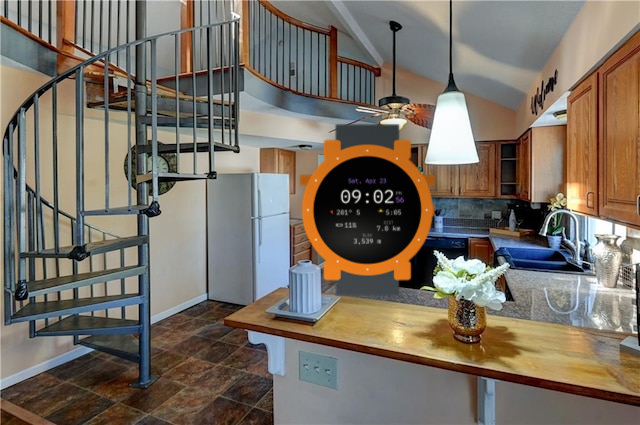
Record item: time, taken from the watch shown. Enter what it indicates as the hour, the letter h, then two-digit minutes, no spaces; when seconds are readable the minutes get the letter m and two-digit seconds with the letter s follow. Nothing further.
9h02
